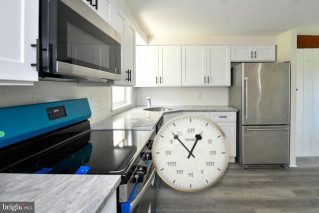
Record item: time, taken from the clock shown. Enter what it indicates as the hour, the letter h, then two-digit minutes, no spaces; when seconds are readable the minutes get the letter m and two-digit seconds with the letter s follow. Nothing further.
12h53
